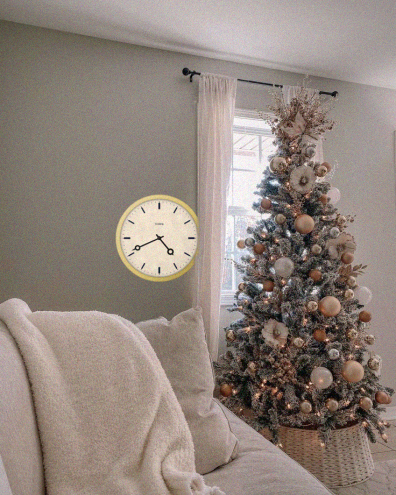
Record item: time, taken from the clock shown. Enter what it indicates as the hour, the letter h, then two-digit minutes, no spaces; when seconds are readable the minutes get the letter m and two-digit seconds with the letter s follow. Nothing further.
4h41
